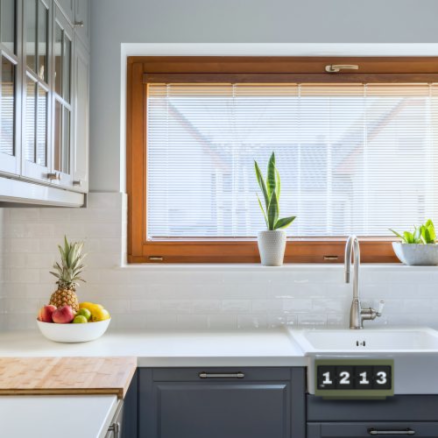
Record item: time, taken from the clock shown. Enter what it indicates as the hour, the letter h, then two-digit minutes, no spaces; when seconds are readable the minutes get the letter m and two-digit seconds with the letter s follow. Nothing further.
12h13
